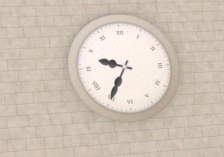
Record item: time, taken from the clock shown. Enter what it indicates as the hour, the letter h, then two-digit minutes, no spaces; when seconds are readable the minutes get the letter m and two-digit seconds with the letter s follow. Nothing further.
9h35
